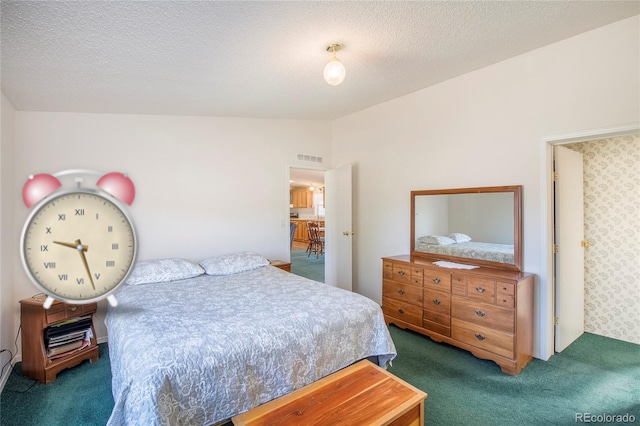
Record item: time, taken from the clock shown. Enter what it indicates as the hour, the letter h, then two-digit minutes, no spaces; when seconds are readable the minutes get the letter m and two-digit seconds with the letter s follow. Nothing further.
9h27
